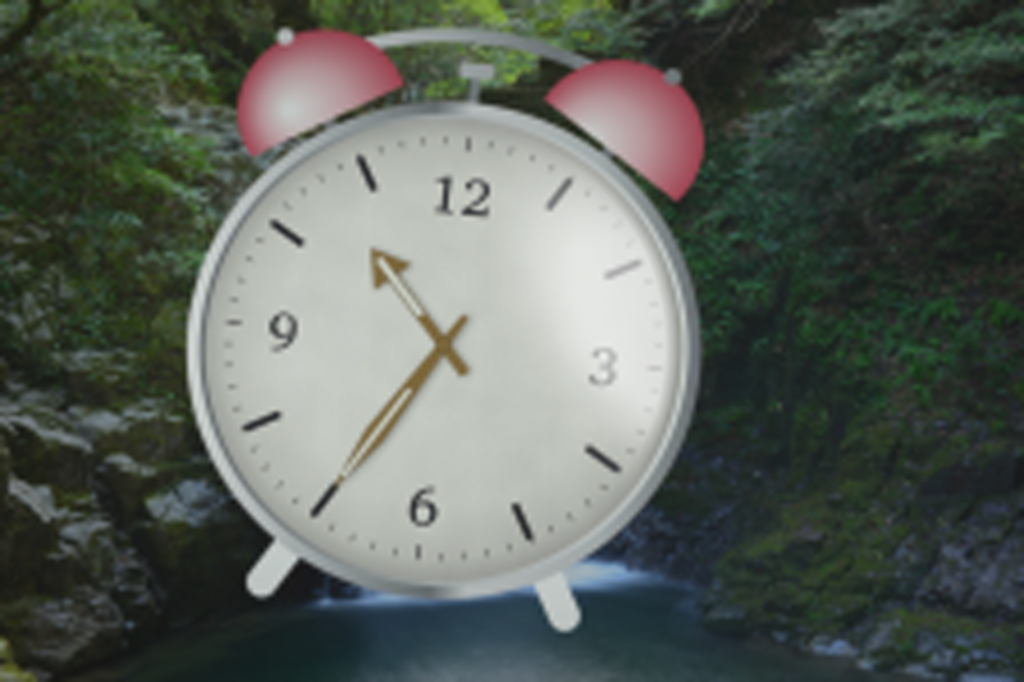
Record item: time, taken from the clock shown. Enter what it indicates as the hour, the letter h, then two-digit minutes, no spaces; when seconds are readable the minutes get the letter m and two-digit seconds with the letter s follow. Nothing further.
10h35
